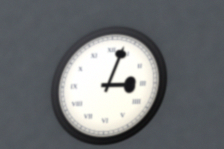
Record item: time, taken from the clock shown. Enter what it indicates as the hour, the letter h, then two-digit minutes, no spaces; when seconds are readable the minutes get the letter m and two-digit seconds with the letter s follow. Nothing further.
3h03
